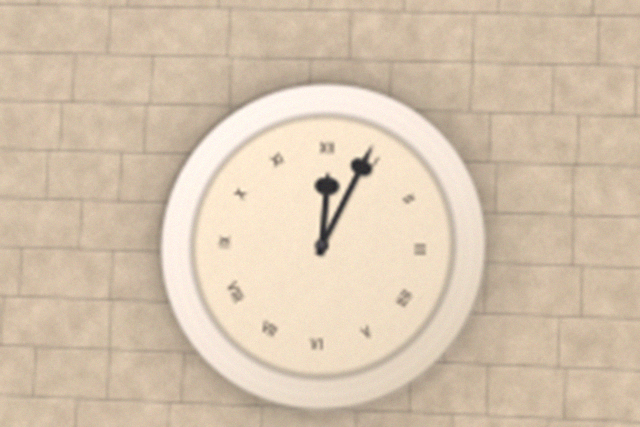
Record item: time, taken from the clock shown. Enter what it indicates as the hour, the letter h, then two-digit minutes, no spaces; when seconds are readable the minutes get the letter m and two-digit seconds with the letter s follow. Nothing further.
12h04
